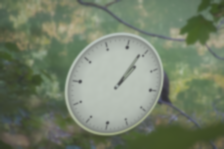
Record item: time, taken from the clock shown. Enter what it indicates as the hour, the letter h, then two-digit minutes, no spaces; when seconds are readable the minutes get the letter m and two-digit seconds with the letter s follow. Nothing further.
1h04
